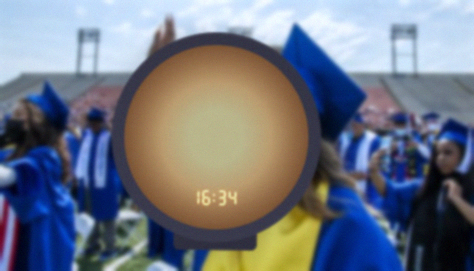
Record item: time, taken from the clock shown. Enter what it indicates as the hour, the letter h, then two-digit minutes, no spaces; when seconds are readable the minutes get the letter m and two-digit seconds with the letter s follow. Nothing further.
16h34
